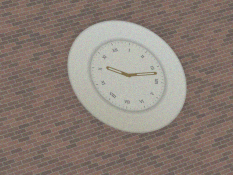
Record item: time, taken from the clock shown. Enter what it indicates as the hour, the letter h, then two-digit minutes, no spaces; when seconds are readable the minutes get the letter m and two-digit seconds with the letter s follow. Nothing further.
10h17
